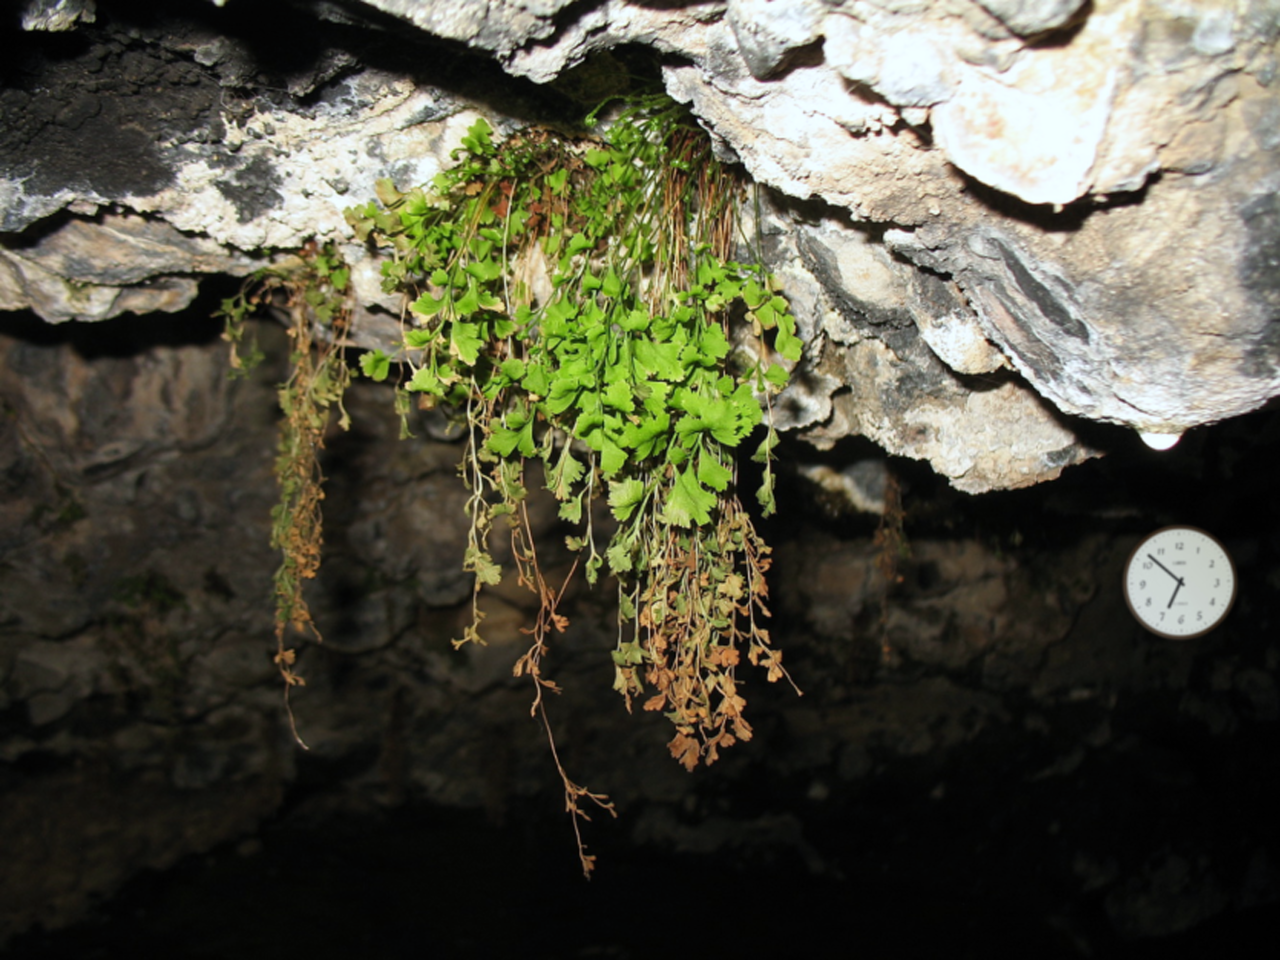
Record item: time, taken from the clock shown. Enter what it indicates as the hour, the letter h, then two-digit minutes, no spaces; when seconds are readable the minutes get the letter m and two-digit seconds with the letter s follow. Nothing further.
6h52
